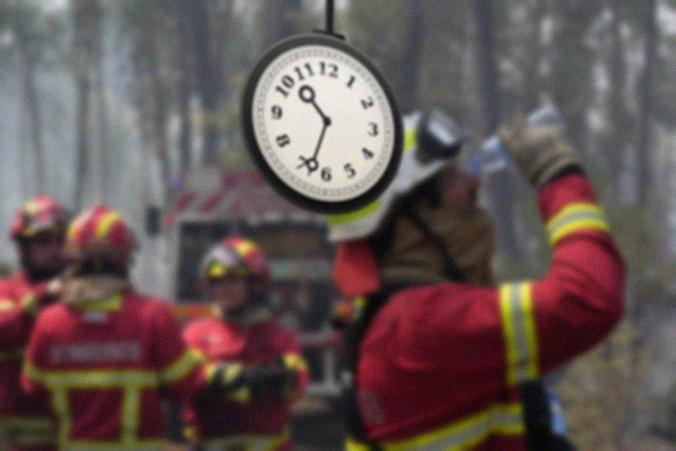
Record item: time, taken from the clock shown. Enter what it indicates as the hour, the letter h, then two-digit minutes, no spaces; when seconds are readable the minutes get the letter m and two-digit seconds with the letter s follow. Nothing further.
10h33
